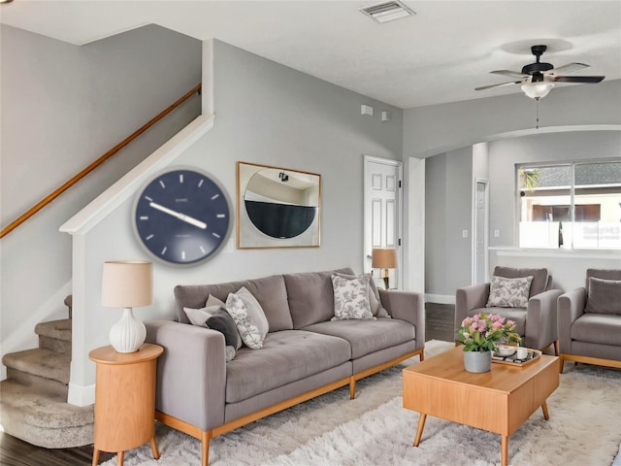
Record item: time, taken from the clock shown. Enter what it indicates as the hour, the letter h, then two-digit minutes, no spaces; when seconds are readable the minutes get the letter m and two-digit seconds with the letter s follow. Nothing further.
3h49
